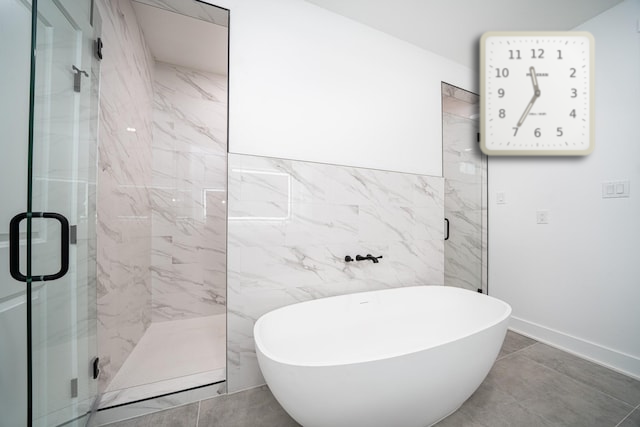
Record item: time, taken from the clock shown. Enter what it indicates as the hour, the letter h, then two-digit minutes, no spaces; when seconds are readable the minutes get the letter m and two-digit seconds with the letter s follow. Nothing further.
11h35
